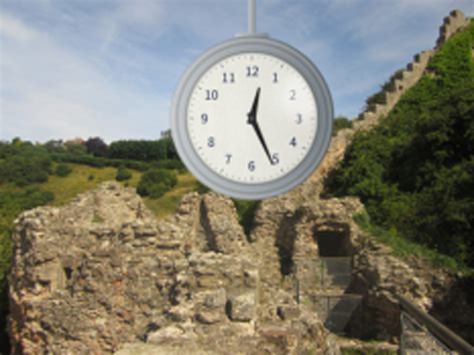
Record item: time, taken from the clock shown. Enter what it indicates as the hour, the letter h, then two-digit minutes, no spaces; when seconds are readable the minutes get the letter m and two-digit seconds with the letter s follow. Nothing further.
12h26
